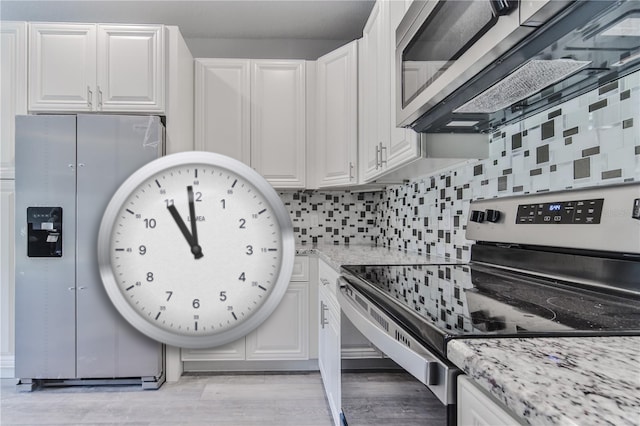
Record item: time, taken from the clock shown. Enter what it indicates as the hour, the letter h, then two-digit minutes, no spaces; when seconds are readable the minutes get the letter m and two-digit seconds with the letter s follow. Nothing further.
10h59
